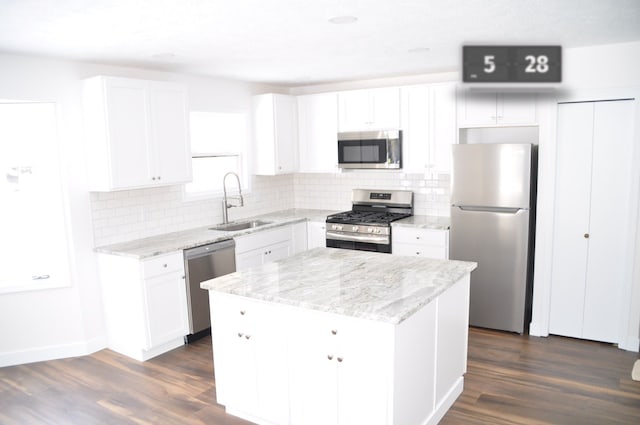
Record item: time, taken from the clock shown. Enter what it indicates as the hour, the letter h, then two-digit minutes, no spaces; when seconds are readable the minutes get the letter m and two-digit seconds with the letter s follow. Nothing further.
5h28
